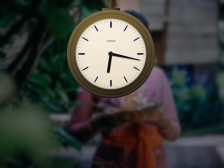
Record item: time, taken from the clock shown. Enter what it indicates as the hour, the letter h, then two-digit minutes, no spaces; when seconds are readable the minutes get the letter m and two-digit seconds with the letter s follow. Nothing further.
6h17
